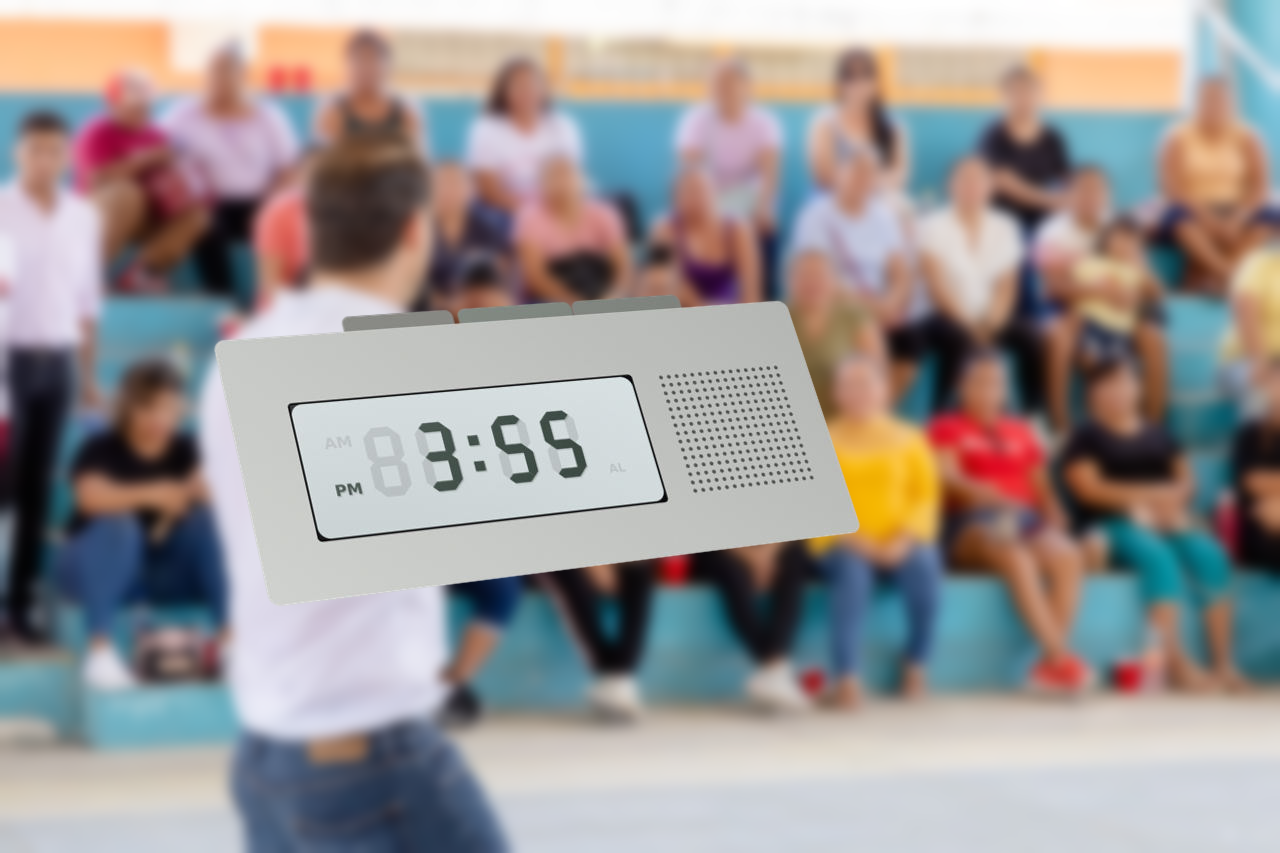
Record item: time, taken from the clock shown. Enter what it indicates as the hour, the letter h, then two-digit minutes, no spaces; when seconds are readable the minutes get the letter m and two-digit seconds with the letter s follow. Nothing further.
3h55
